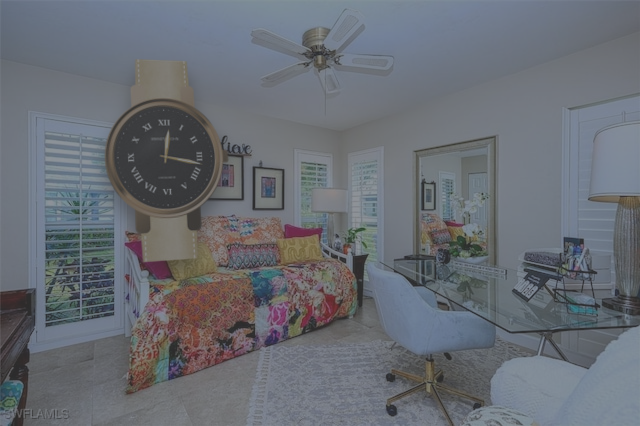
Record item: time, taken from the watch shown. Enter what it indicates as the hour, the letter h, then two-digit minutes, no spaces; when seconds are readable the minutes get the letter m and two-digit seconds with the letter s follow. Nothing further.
12h17
